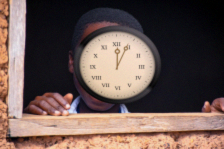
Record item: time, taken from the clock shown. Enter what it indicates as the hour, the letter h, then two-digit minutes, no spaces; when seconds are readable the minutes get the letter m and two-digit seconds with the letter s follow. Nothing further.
12h04
